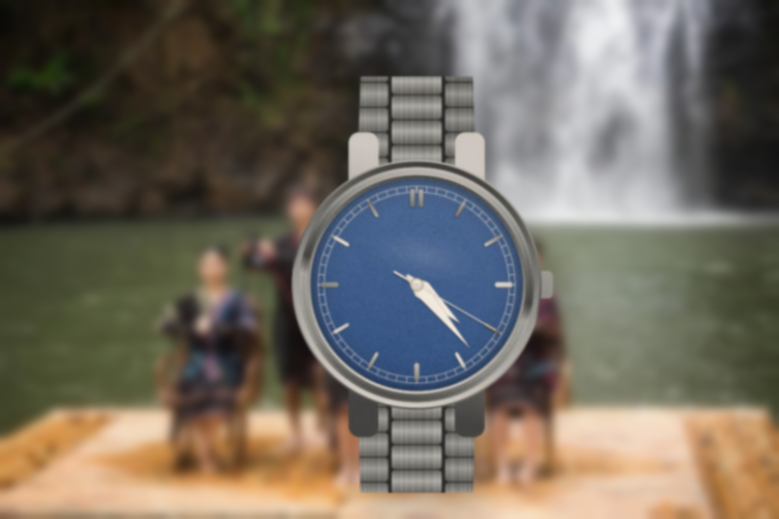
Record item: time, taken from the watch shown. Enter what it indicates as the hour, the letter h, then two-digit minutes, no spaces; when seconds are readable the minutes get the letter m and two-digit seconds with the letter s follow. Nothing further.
4h23m20s
